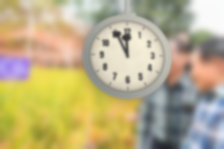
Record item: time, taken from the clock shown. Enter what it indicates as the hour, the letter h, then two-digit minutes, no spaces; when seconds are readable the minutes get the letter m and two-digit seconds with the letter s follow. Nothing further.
11h56
